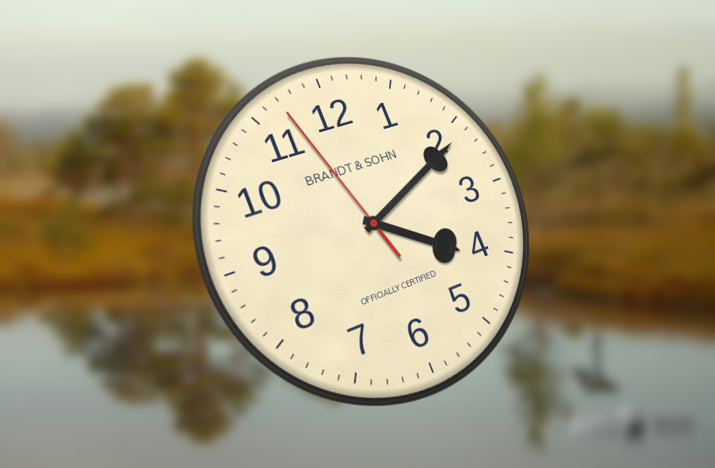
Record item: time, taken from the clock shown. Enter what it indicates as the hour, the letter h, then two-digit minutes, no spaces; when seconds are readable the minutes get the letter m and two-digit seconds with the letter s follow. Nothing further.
4h10m57s
